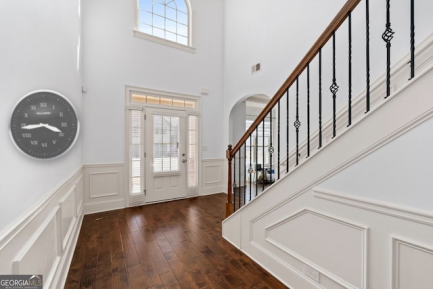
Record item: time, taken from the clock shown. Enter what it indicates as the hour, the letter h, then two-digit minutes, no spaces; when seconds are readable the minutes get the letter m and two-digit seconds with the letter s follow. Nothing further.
3h44
